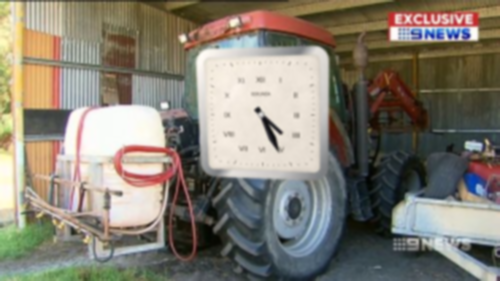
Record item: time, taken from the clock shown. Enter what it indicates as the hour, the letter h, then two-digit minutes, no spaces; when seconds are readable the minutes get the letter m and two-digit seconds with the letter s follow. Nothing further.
4h26
